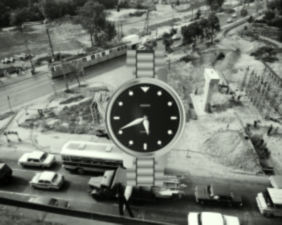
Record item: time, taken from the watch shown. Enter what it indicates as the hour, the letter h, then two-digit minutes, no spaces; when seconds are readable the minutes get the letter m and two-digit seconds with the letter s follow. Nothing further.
5h41
